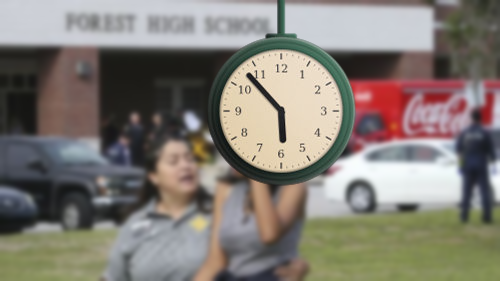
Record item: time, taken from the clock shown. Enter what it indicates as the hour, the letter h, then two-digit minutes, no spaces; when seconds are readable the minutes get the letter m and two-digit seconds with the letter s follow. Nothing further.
5h53
